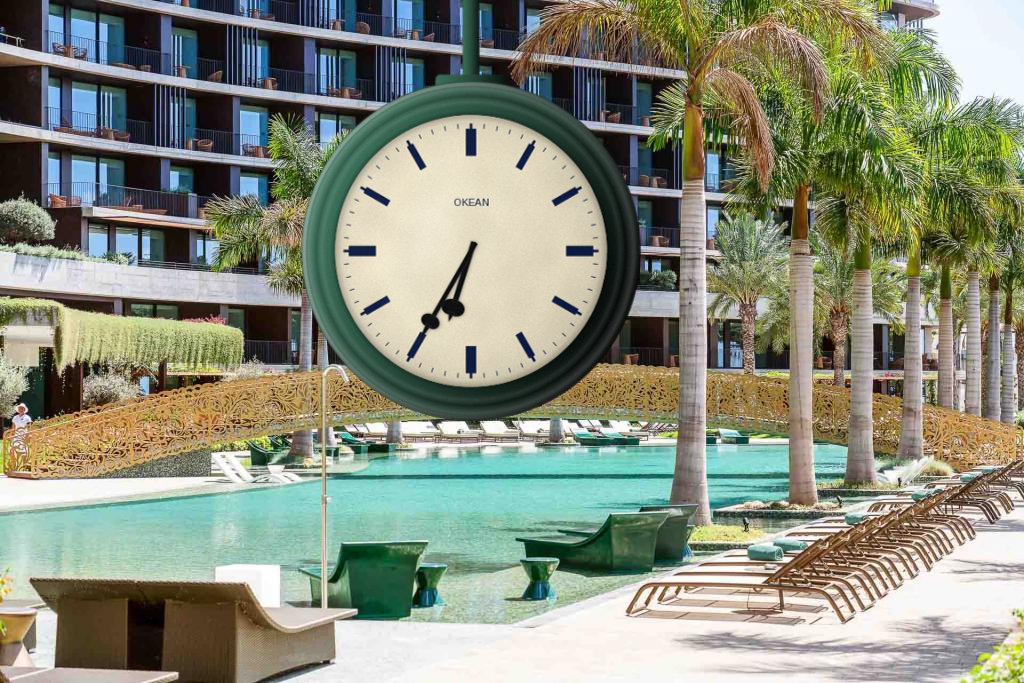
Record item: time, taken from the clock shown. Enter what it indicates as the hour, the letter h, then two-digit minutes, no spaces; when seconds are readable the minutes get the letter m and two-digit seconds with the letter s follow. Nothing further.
6h35
